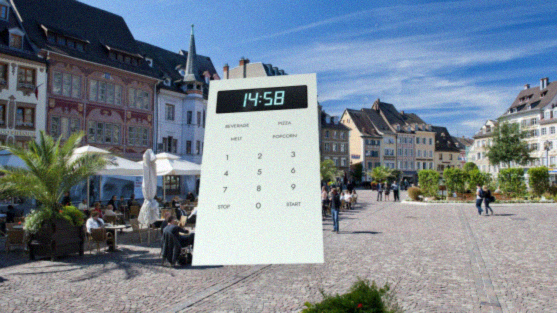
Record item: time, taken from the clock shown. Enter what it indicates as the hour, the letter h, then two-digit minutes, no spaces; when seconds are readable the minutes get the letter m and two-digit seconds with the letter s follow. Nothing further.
14h58
